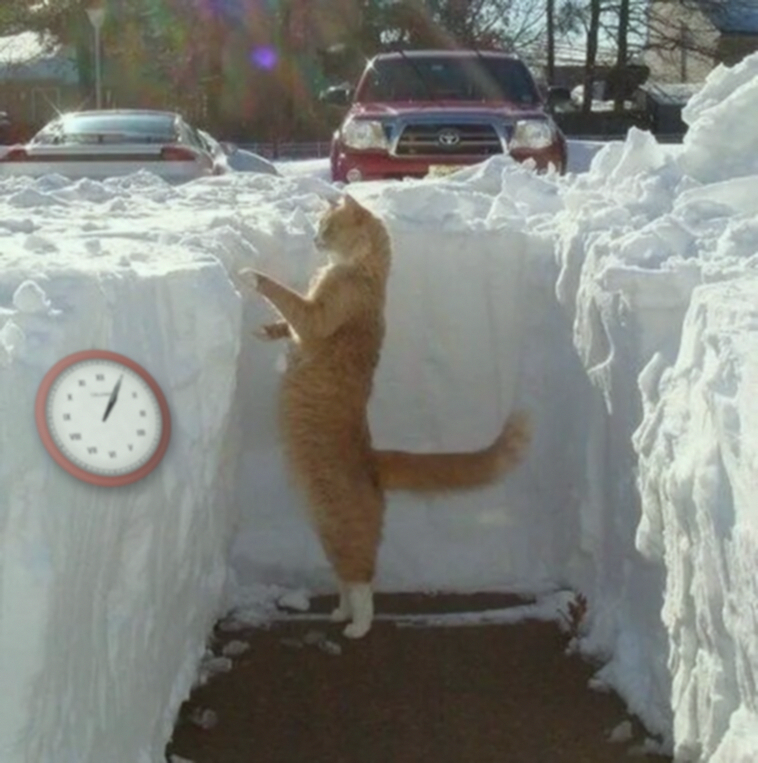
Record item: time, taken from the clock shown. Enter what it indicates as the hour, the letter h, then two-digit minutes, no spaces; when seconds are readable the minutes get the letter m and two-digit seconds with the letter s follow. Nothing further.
1h05
